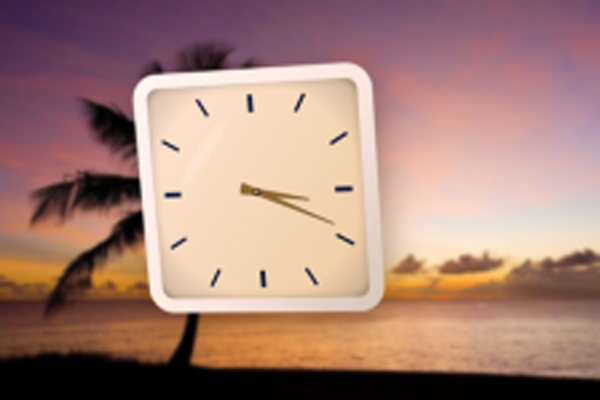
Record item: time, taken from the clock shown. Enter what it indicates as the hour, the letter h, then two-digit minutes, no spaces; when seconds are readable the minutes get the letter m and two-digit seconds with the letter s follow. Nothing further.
3h19
